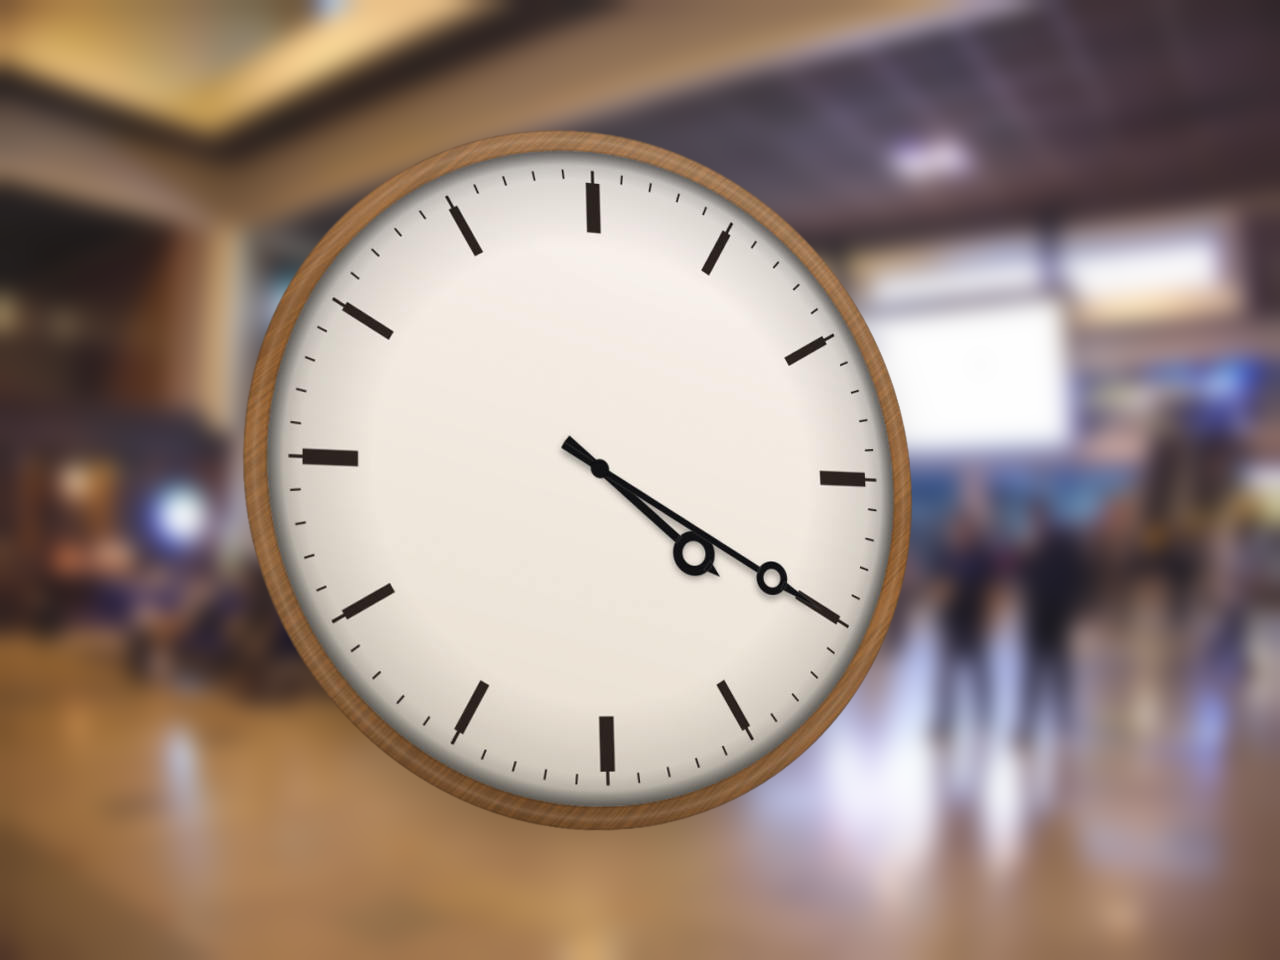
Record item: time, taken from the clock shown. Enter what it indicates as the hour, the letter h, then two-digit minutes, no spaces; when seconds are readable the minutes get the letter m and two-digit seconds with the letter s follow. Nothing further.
4h20
